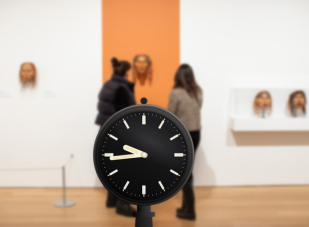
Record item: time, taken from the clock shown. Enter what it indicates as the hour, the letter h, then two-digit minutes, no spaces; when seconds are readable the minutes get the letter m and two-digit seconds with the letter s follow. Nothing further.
9h44
